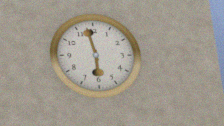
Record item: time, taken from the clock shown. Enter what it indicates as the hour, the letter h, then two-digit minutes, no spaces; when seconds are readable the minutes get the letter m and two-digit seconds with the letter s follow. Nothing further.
5h58
